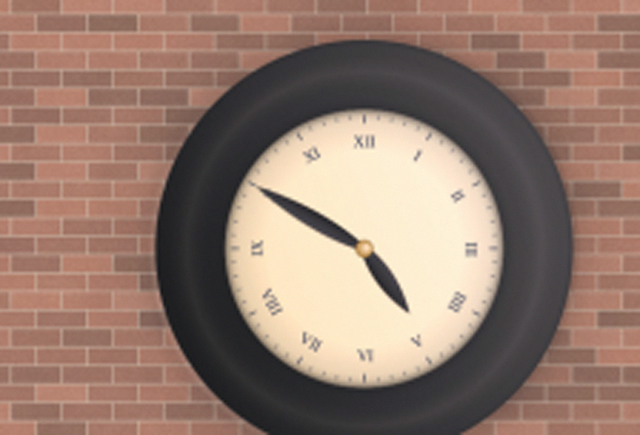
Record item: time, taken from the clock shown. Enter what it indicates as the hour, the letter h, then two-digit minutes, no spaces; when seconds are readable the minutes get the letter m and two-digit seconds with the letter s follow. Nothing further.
4h50
